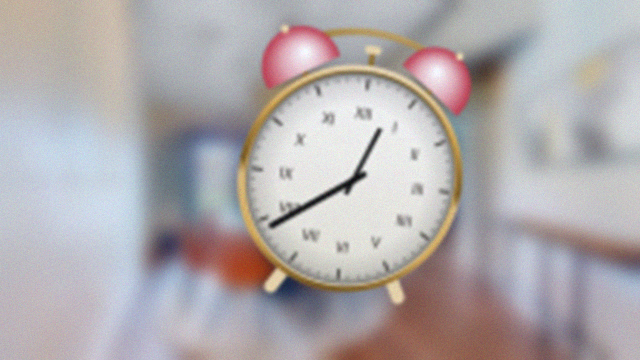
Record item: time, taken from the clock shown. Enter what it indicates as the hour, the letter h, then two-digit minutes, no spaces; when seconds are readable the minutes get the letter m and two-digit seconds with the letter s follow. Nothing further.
12h39
